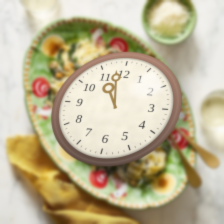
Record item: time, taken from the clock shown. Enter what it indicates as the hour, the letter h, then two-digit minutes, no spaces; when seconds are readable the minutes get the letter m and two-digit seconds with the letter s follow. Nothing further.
10h58
